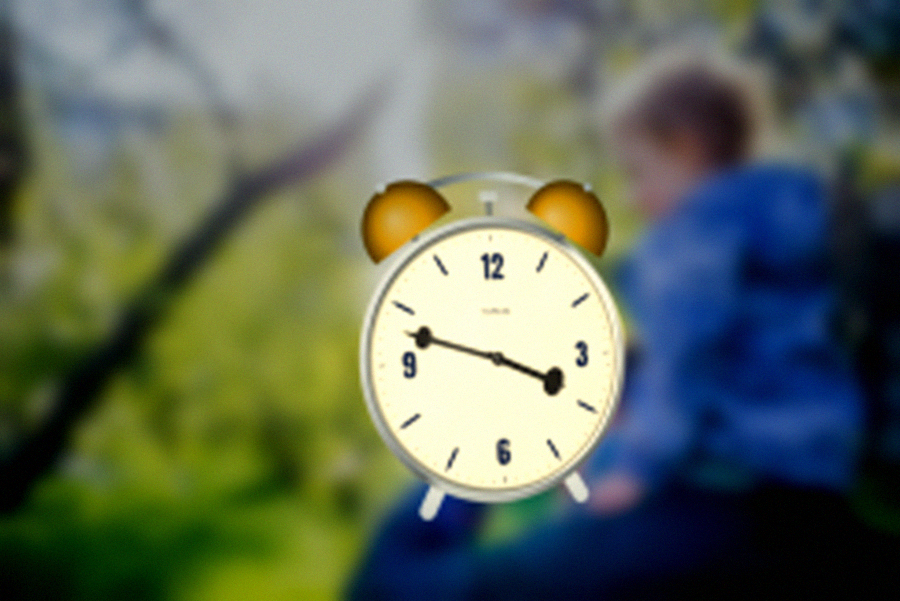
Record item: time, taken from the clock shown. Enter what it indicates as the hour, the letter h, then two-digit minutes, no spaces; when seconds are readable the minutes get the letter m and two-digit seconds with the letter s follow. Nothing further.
3h48
